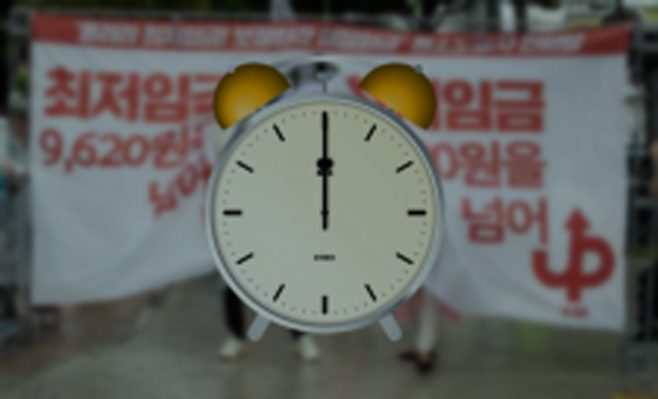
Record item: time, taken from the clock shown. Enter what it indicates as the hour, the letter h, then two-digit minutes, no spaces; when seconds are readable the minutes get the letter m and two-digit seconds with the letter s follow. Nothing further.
12h00
